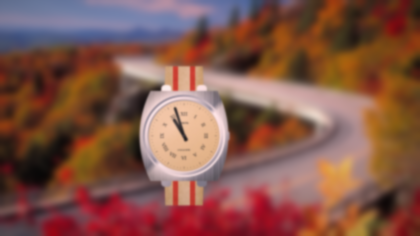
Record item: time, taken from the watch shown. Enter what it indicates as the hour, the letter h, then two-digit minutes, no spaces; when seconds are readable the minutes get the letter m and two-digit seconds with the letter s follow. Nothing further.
10h57
